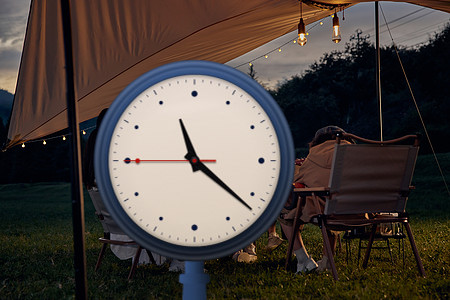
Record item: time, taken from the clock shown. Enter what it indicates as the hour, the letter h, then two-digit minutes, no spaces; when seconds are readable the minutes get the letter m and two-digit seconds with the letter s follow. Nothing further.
11h21m45s
